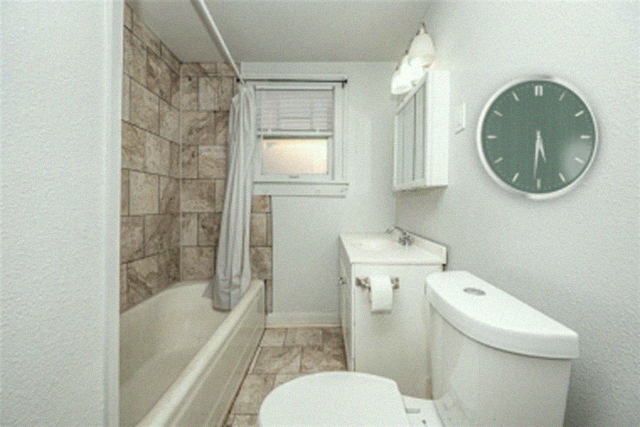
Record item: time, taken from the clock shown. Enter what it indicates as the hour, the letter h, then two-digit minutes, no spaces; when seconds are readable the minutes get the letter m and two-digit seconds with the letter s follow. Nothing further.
5h31
